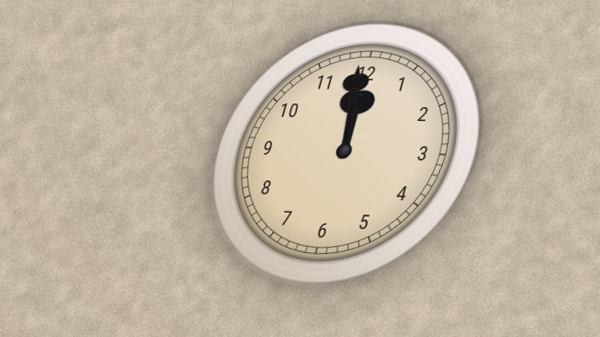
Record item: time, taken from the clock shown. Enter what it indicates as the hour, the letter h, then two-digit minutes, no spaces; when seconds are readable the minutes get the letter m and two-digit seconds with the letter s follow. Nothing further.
11h59
